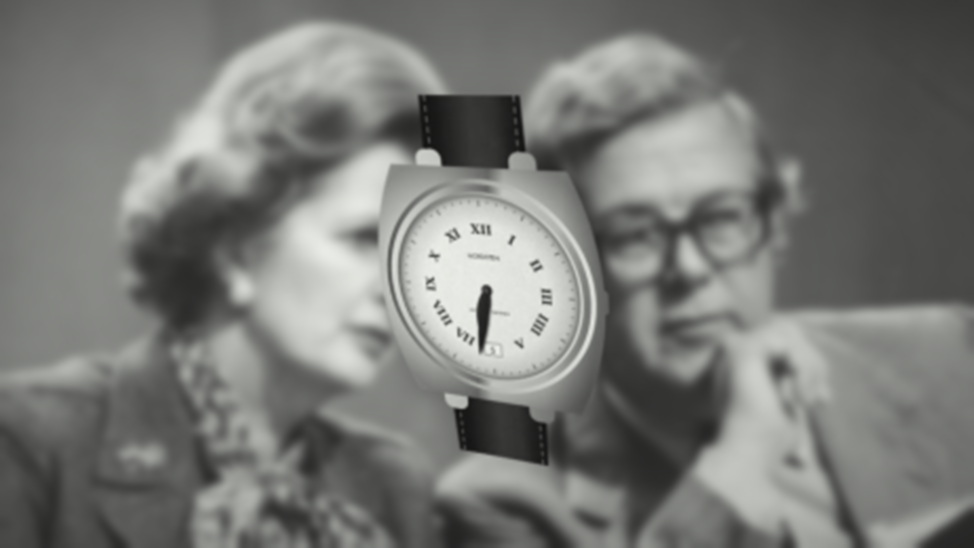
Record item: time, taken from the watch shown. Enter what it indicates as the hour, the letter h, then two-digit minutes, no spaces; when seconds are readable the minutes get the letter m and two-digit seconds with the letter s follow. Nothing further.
6h32
